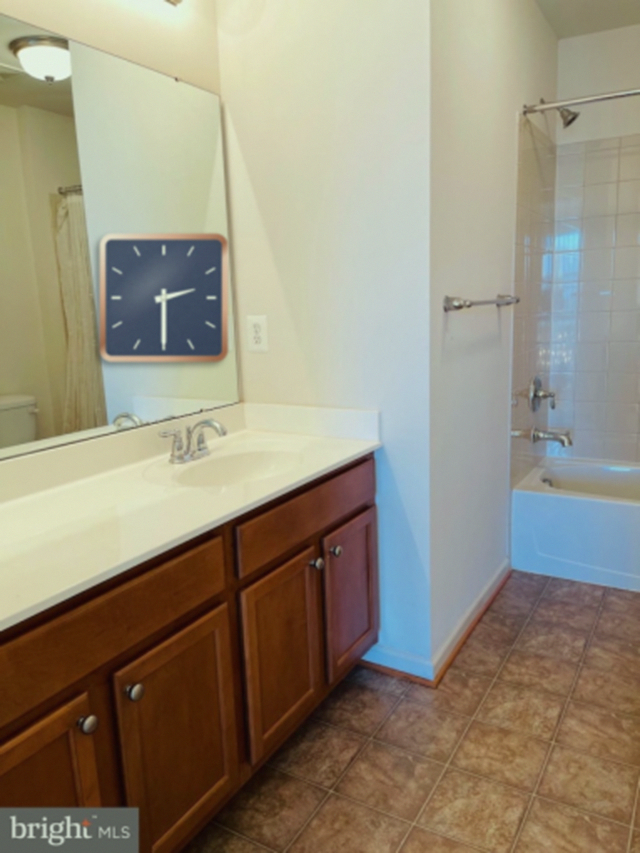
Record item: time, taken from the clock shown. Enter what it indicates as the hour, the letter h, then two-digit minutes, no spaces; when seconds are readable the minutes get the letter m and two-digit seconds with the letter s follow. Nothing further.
2h30
